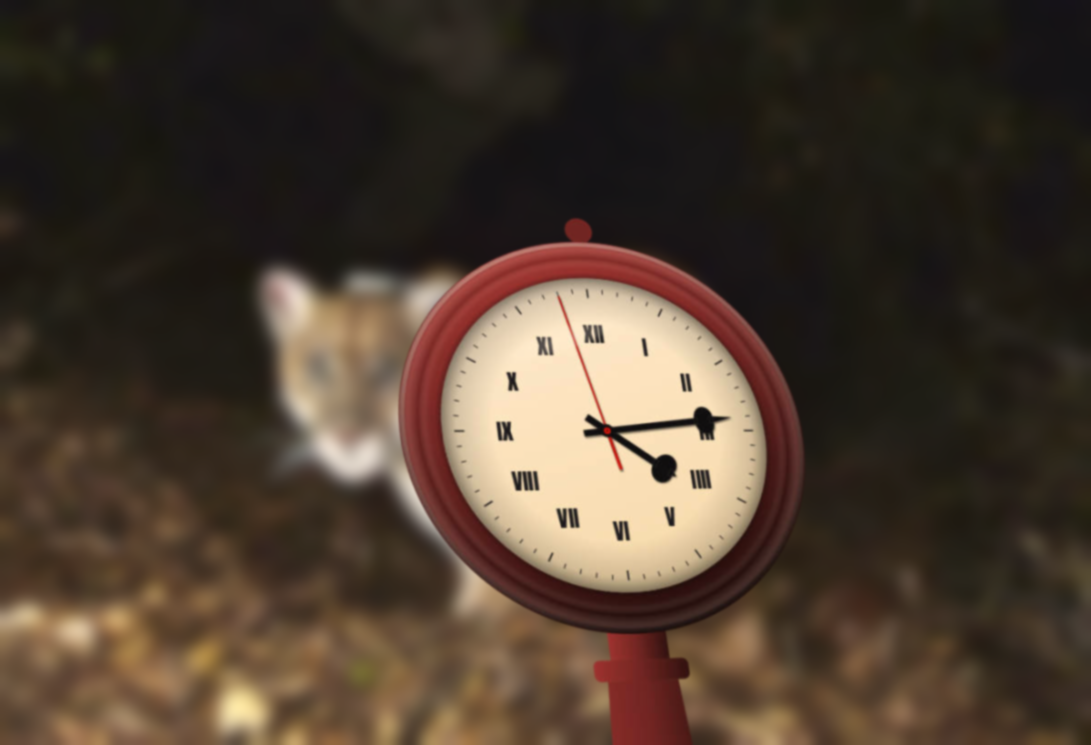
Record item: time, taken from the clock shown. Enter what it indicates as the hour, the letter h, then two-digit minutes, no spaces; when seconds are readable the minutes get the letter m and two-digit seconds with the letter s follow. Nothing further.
4h13m58s
